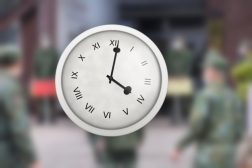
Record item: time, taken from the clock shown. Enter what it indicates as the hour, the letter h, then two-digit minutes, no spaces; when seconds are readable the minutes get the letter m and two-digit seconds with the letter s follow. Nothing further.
4h01
